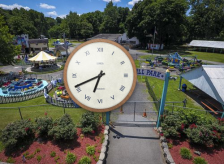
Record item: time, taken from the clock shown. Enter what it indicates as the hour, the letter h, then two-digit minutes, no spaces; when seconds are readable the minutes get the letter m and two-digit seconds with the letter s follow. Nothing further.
6h41
